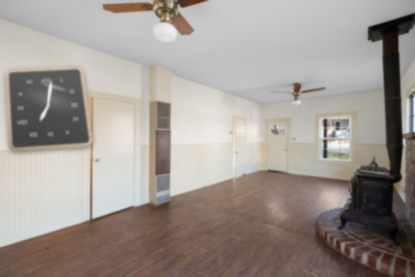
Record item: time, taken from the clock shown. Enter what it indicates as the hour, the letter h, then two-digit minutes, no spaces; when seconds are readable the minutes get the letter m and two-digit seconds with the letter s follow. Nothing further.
7h02
